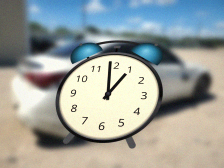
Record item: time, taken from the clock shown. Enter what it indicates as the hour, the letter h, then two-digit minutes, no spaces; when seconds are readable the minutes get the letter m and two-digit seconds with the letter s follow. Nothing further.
12h59
